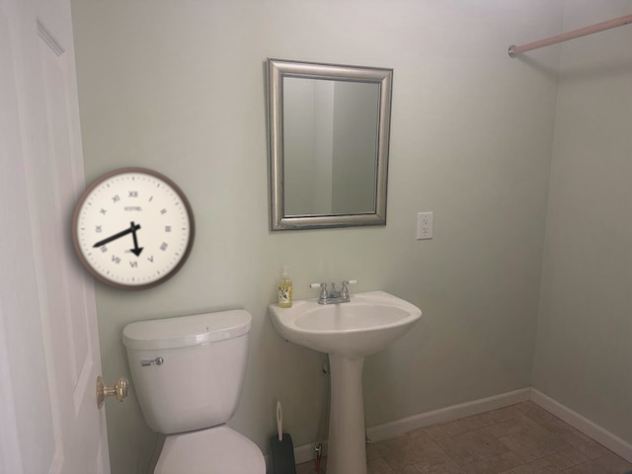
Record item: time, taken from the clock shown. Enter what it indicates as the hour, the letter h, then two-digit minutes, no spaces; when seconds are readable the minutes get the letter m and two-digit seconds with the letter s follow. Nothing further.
5h41
